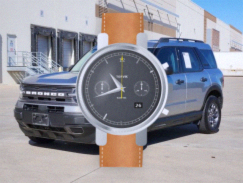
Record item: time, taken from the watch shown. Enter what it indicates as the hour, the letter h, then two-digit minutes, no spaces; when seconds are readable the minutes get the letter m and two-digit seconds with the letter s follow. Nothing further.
10h42
